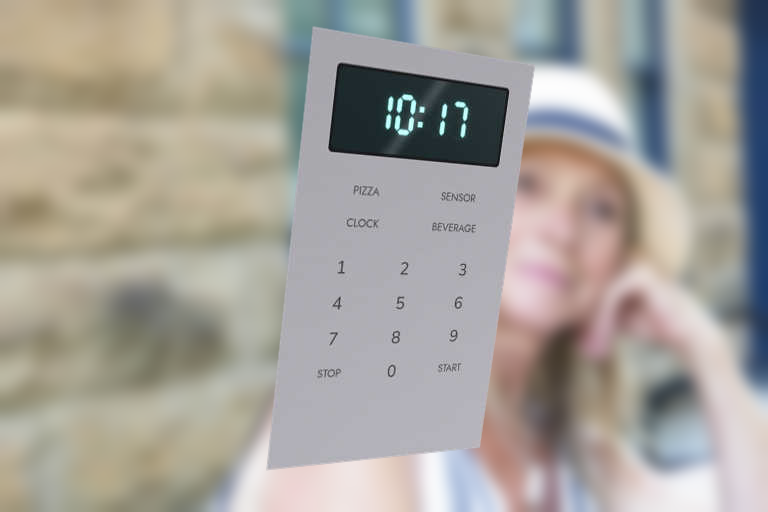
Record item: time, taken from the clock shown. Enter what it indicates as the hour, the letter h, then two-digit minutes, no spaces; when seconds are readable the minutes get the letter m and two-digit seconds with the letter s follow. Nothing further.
10h17
